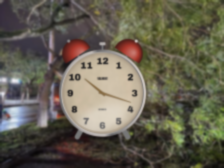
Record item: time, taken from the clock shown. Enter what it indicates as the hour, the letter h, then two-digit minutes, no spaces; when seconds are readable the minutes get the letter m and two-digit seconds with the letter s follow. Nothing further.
10h18
